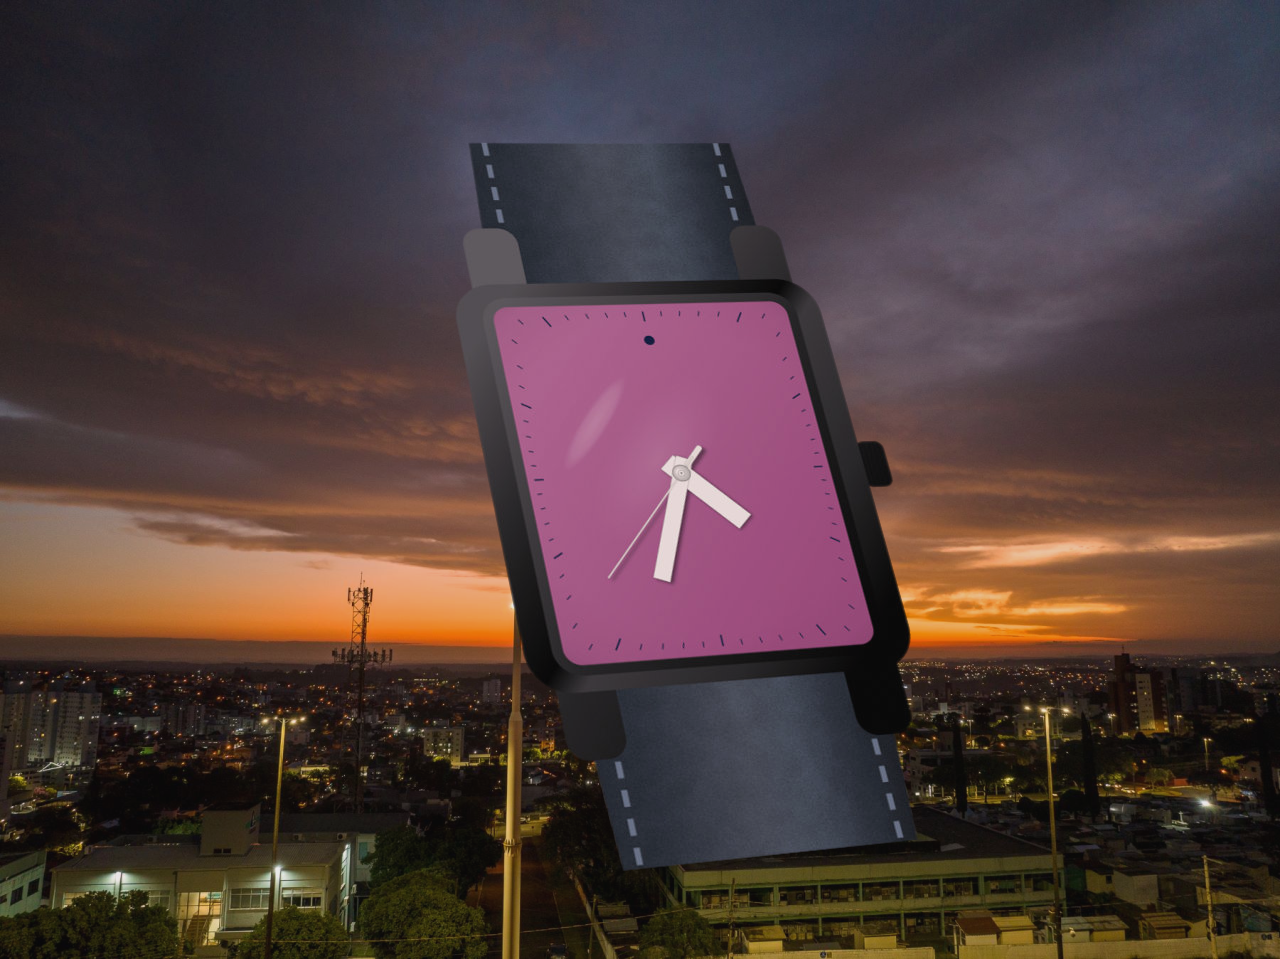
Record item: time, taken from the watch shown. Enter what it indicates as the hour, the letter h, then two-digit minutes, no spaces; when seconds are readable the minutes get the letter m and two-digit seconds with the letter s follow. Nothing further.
4h33m37s
